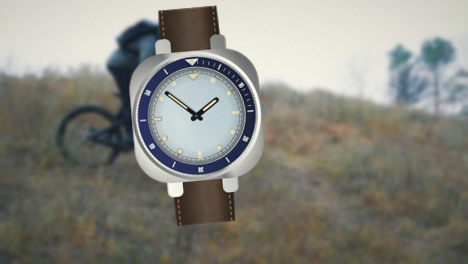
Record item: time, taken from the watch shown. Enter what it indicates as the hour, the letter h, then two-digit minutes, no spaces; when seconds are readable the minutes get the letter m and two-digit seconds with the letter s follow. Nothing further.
1h52
